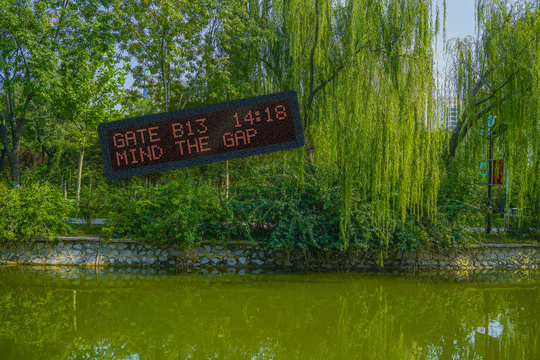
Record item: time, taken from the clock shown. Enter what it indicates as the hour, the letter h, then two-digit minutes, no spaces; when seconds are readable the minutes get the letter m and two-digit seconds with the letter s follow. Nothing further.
14h18
